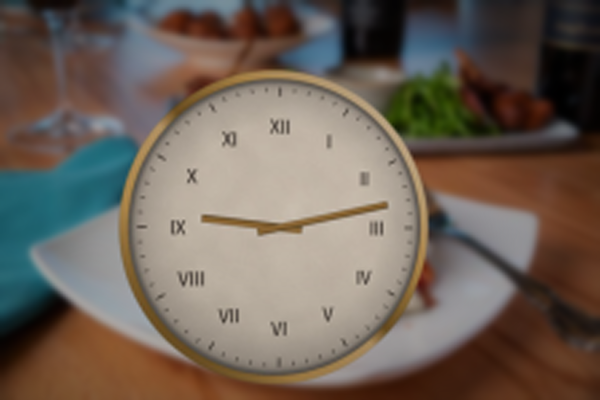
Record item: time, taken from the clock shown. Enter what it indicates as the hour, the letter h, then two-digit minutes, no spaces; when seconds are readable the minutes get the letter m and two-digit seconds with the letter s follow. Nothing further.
9h13
